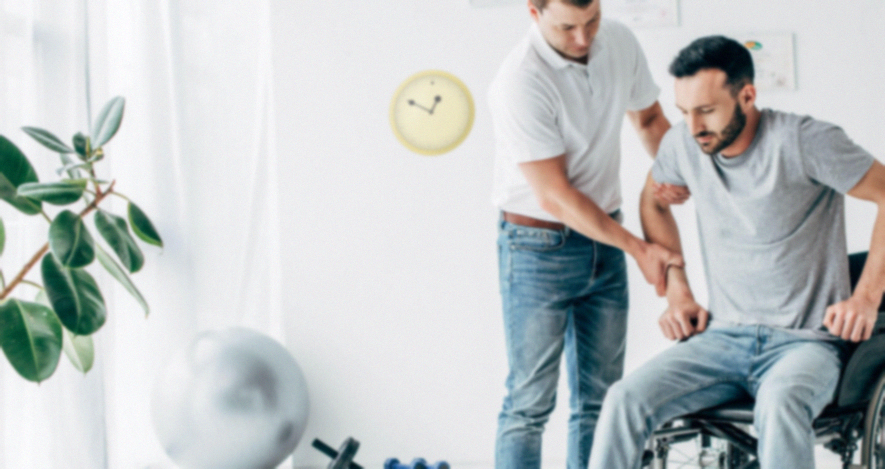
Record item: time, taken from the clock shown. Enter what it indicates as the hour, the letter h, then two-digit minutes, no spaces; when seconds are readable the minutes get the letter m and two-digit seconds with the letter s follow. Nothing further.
12h49
